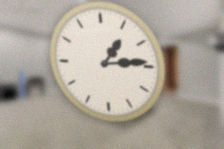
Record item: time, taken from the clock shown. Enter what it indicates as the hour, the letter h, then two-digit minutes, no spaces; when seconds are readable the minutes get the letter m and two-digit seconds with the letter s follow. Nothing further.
1h14
